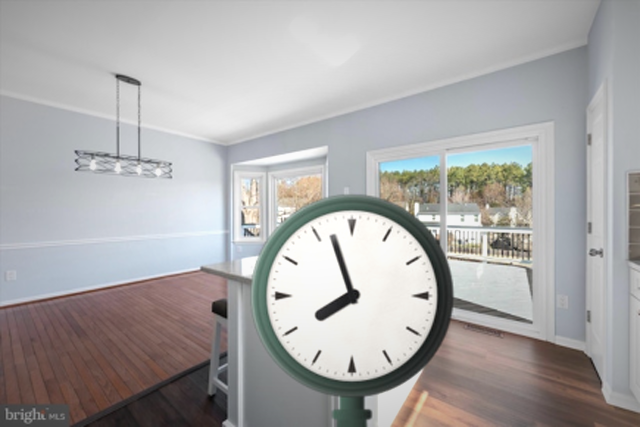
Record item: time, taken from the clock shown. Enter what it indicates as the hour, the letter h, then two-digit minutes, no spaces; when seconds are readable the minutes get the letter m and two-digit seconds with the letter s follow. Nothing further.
7h57
